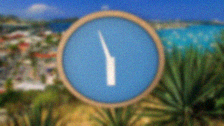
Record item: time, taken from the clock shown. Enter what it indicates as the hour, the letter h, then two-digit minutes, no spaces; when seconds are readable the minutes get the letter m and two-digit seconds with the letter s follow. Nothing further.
5h57
